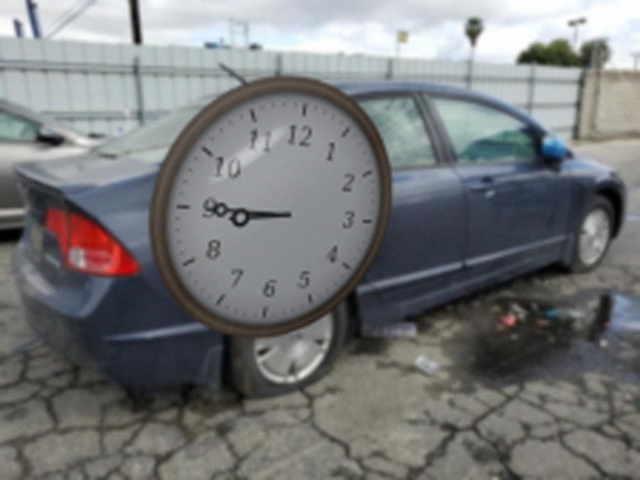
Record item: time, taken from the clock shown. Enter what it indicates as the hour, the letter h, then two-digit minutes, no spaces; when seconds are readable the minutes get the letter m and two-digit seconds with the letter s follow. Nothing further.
8h45
